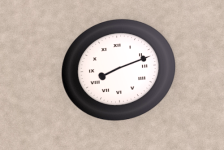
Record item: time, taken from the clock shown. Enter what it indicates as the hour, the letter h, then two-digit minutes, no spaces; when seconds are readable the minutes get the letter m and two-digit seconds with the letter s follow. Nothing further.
8h12
